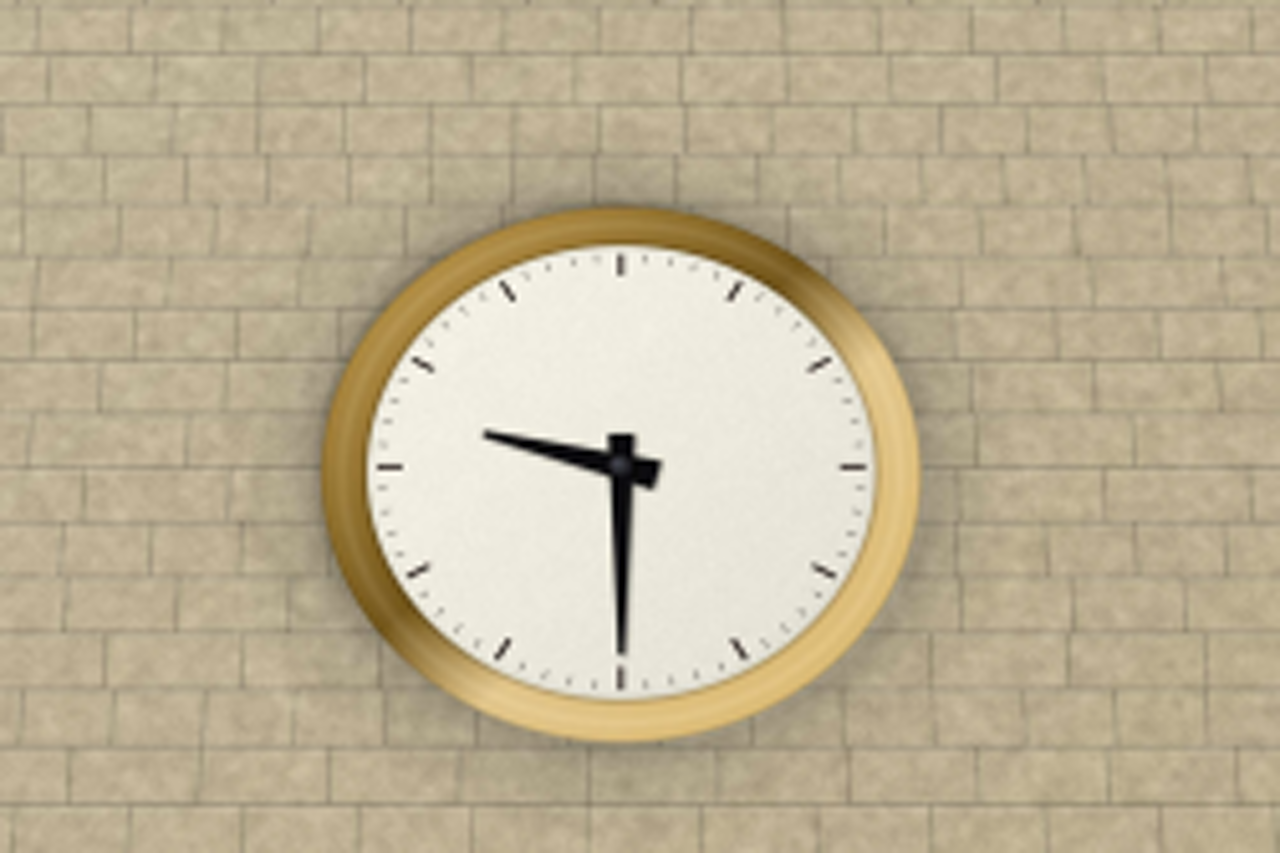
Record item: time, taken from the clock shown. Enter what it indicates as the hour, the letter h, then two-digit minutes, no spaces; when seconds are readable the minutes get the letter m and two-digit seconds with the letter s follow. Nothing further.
9h30
